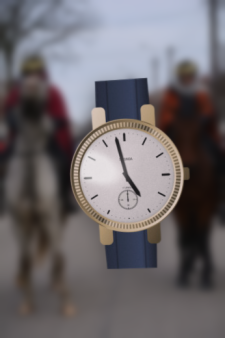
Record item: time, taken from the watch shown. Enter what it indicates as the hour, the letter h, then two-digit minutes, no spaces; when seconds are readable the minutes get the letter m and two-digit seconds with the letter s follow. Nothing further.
4h58
